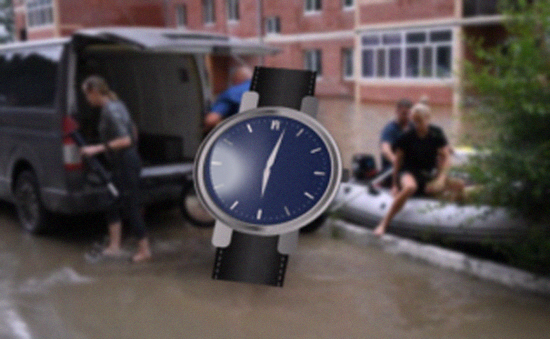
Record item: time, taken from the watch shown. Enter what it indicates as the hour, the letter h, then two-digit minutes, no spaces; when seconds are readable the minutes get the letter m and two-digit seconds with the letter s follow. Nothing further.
6h02
